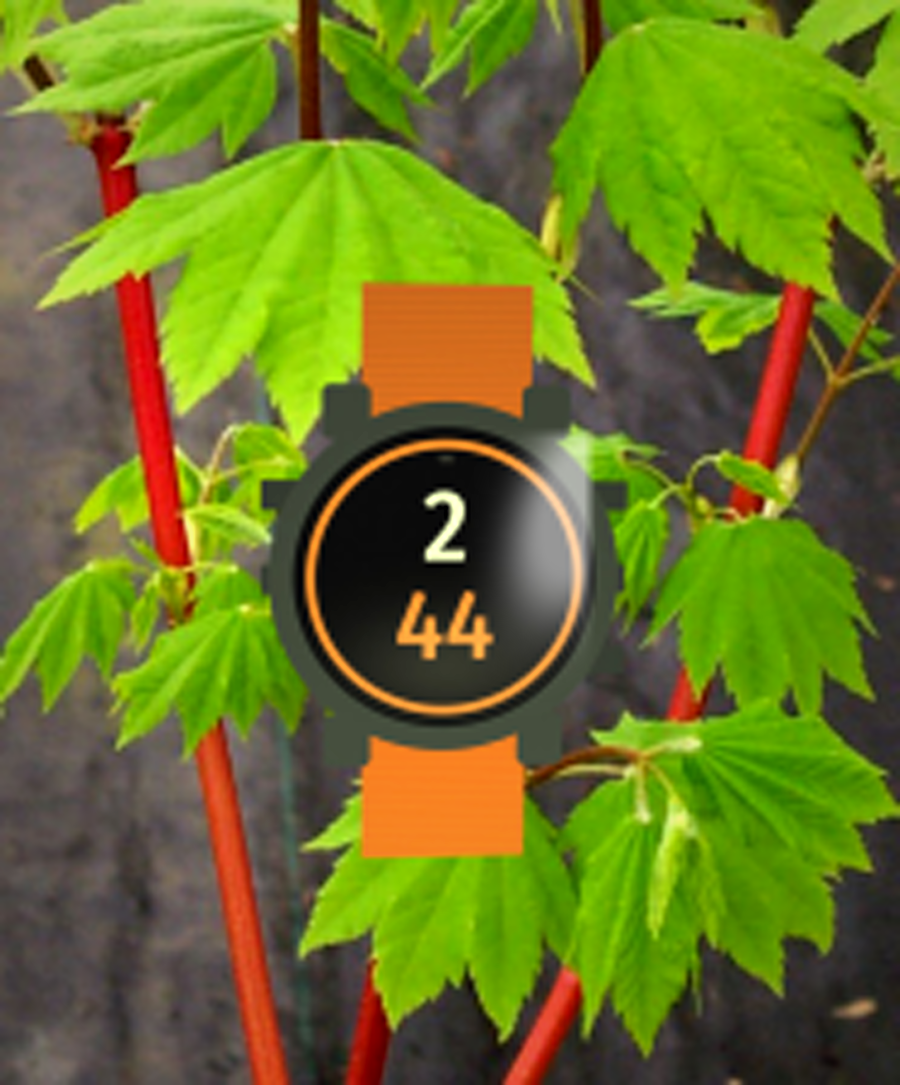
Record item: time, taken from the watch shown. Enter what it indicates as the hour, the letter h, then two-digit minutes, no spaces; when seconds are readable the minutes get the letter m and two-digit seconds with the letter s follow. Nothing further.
2h44
